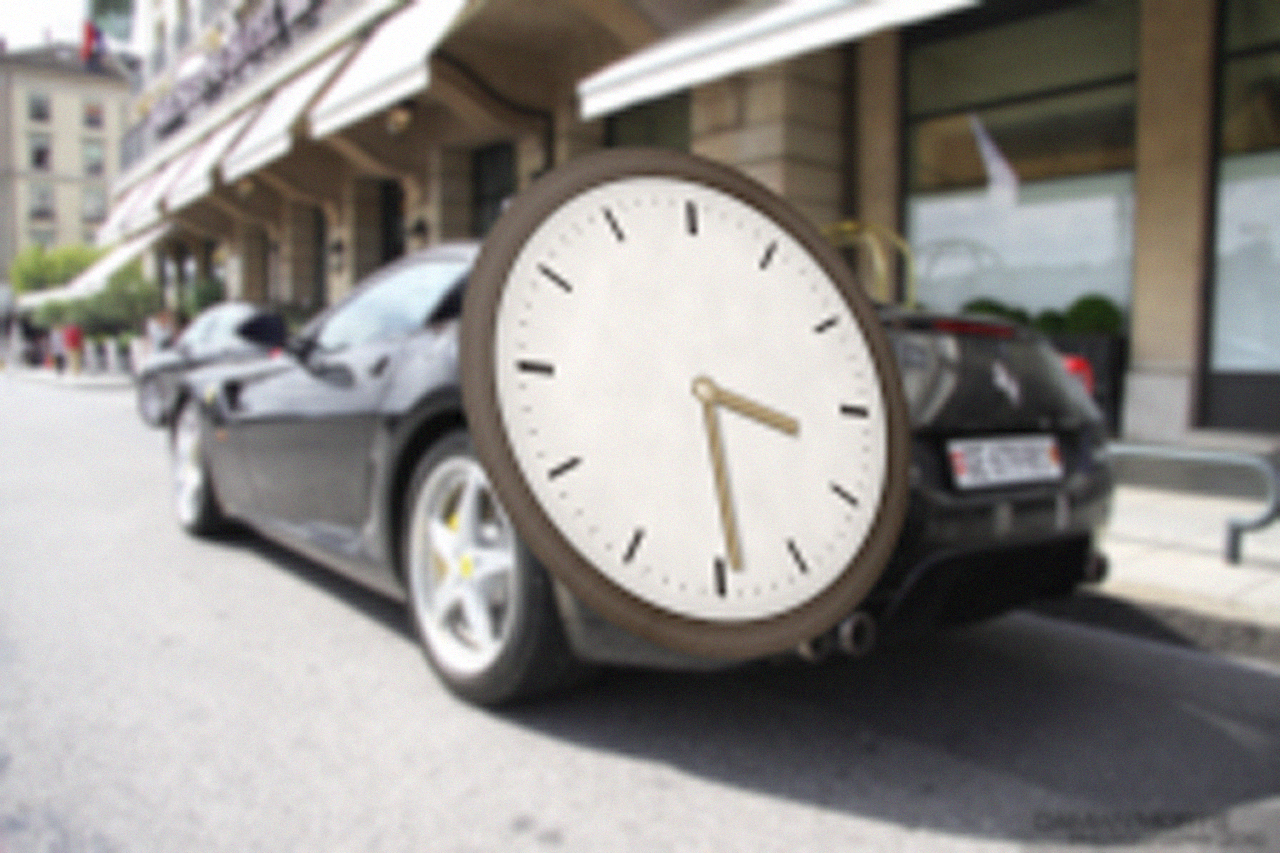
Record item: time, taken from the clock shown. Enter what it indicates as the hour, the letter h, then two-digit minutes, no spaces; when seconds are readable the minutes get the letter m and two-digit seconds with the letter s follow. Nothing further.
3h29
